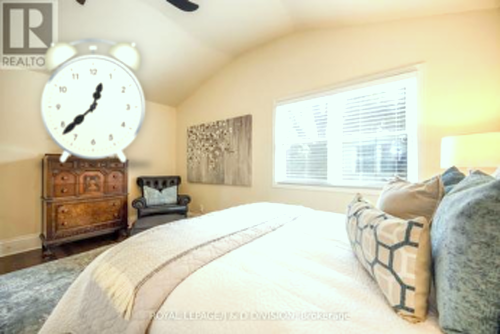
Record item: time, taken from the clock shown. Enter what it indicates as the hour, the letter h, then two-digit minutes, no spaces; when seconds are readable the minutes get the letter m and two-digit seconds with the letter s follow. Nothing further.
12h38
